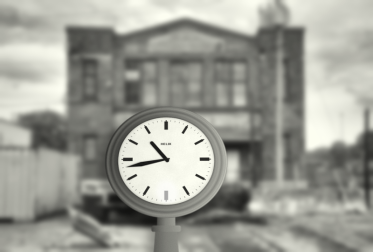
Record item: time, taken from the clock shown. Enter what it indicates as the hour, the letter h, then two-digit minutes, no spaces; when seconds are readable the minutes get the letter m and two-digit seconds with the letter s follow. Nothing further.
10h43
